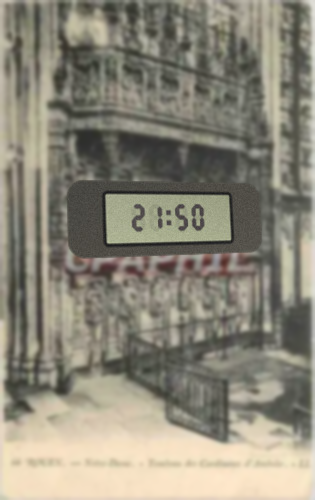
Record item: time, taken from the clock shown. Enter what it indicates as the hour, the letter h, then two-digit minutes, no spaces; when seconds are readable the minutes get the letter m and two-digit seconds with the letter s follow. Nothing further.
21h50
